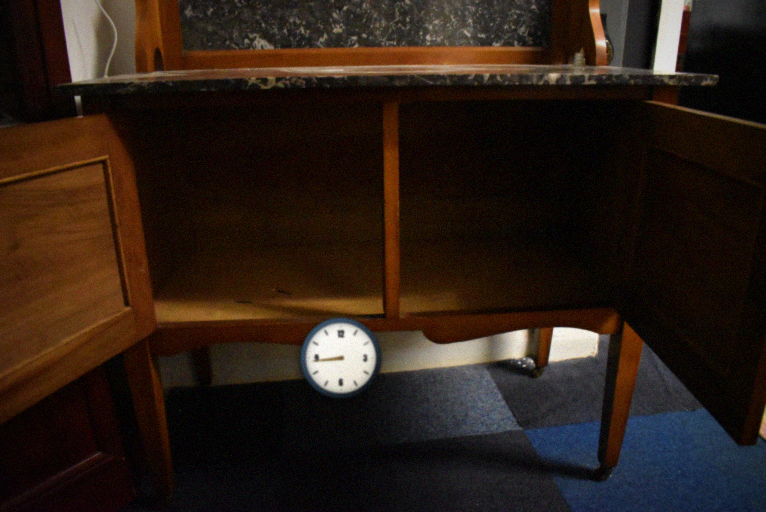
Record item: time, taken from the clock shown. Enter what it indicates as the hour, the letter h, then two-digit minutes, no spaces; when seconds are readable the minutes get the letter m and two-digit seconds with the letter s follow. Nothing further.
8h44
